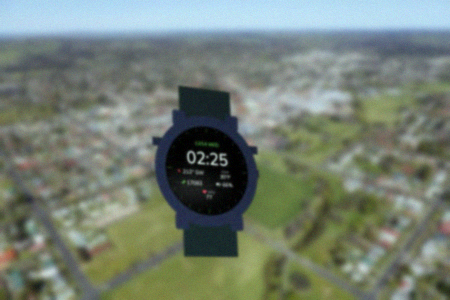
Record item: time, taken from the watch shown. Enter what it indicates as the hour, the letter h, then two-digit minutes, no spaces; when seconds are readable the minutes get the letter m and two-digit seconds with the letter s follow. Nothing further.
2h25
